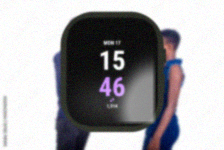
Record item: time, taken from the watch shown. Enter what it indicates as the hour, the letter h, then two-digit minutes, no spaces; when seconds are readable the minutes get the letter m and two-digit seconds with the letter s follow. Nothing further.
15h46
